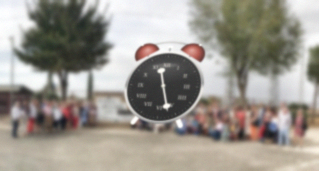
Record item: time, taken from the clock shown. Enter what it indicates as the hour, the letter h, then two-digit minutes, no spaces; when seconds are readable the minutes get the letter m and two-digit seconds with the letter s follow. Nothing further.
11h27
